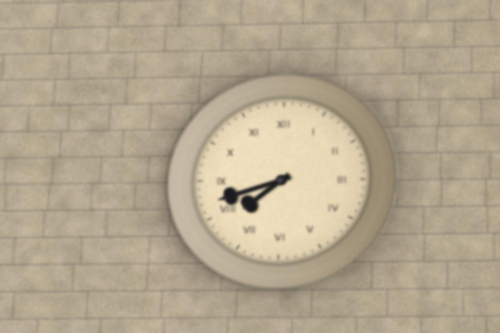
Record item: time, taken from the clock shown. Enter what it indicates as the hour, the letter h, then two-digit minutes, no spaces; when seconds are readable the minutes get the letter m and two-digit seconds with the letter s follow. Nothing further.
7h42
